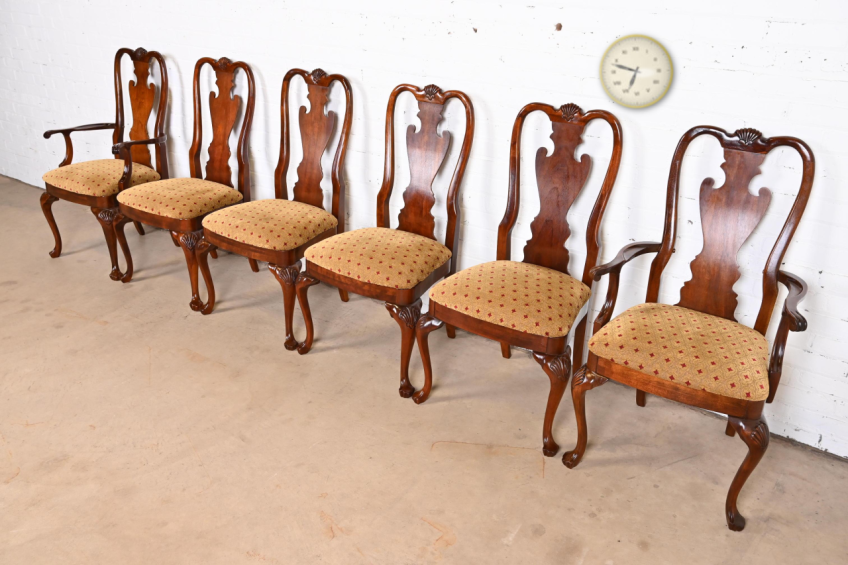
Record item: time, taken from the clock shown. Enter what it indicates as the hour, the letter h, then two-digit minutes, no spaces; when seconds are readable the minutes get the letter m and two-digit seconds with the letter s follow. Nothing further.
6h48
